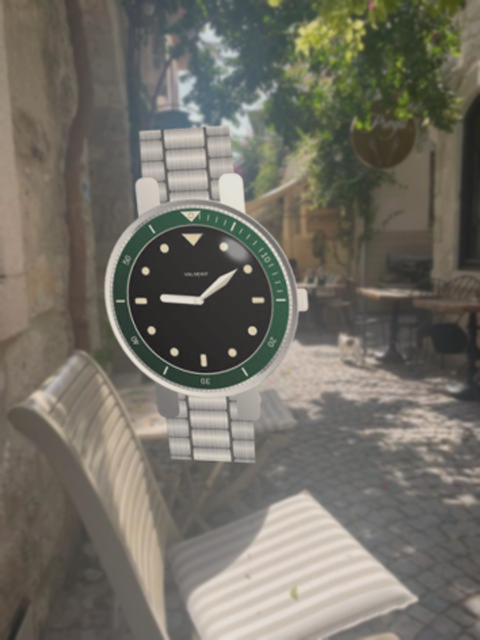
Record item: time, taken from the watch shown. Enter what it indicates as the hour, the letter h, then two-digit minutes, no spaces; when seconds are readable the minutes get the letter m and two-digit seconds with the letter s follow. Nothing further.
9h09
